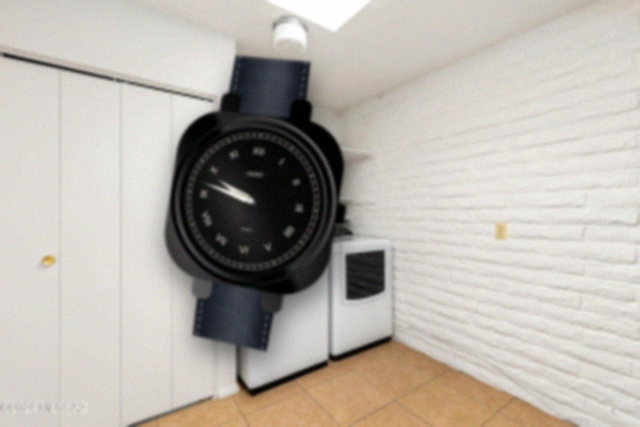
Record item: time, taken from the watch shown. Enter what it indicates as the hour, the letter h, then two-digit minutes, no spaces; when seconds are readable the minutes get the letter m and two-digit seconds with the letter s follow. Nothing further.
9h47
